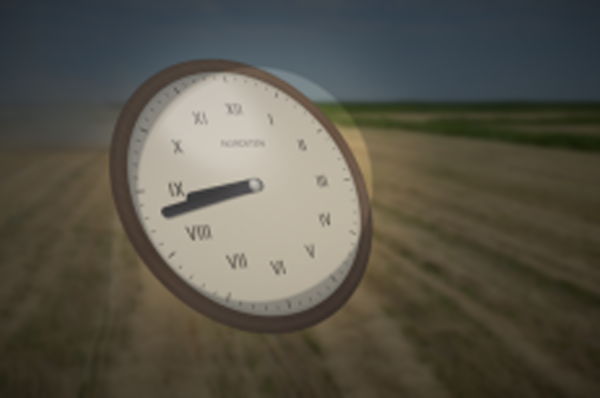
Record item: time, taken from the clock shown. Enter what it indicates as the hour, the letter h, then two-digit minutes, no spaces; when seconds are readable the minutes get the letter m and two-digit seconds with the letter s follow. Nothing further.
8h43
